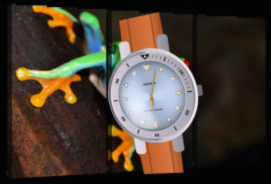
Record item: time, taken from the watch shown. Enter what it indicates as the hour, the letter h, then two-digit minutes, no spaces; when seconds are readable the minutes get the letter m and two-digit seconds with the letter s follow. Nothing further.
6h03
